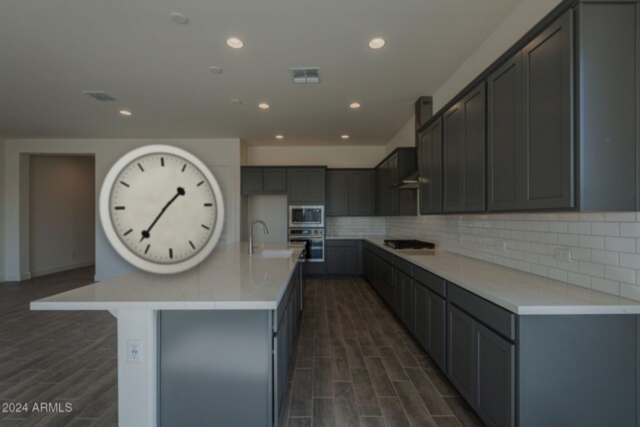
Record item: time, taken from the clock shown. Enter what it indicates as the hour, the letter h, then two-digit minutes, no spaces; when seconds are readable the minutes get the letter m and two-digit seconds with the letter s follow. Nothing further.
1h37
